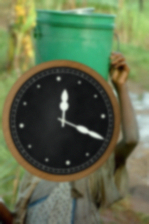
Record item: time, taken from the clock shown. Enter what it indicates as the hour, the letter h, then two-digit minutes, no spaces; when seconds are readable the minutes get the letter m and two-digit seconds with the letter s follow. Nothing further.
12h20
